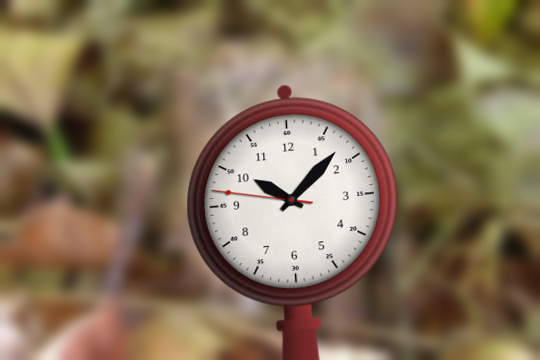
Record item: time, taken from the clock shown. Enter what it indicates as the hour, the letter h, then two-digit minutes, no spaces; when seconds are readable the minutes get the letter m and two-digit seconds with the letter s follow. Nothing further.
10h07m47s
